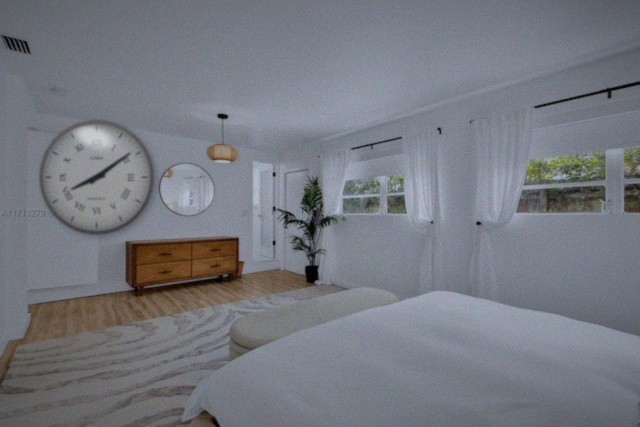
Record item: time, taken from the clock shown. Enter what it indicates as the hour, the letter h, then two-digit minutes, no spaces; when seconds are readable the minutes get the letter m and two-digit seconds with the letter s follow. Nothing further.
8h09
